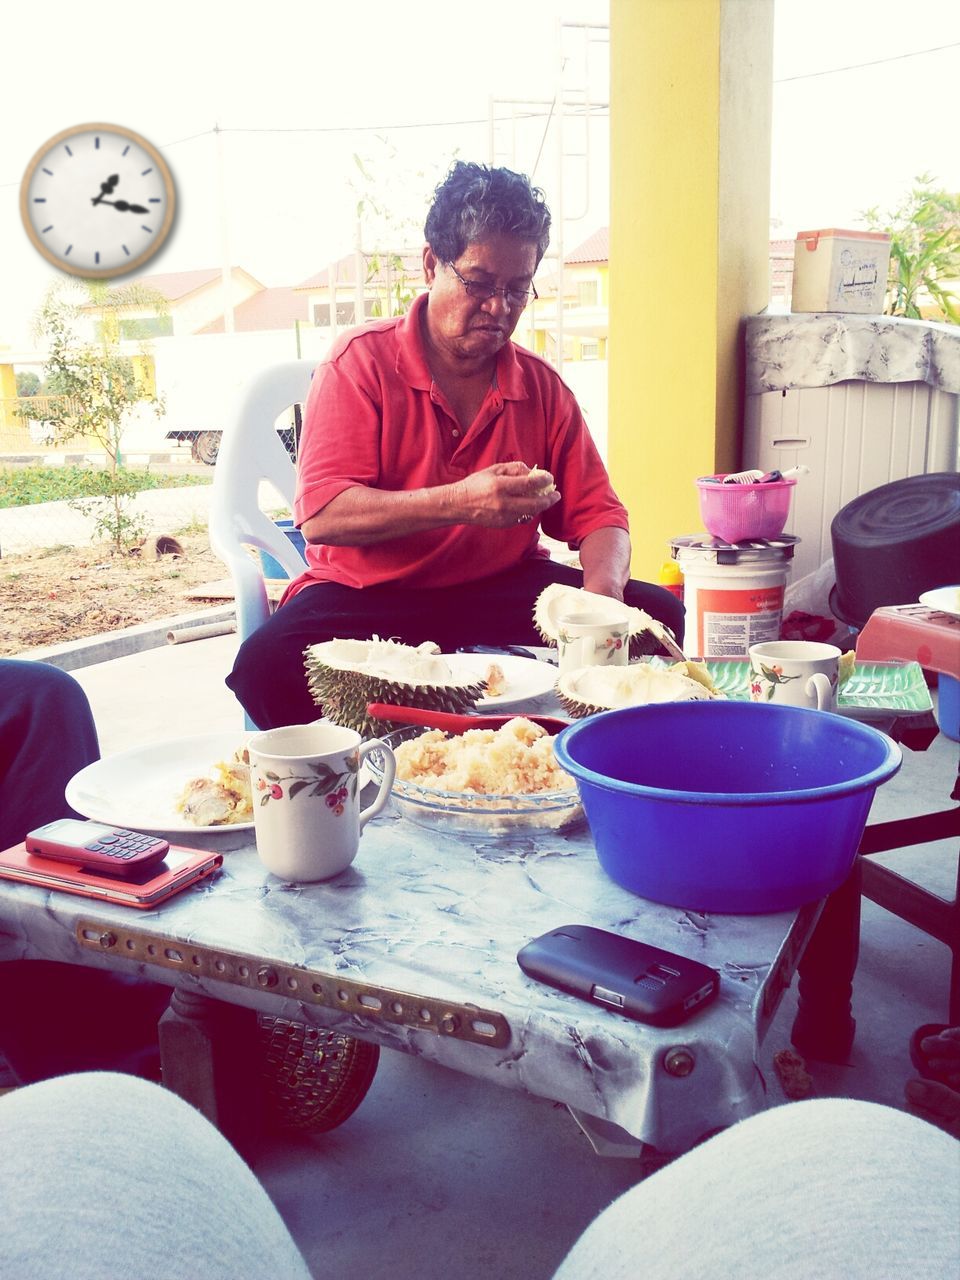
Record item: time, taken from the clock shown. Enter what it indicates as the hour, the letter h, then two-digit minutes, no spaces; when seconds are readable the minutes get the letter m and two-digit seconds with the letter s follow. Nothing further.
1h17
